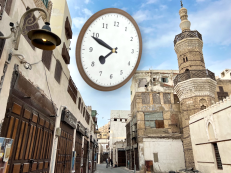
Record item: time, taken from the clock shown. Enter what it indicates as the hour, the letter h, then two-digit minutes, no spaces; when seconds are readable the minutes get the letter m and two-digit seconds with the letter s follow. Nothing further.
7h49
